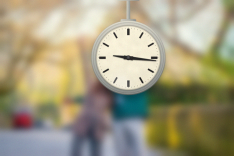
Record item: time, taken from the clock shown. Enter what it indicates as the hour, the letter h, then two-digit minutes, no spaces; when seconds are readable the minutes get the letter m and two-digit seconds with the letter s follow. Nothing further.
9h16
